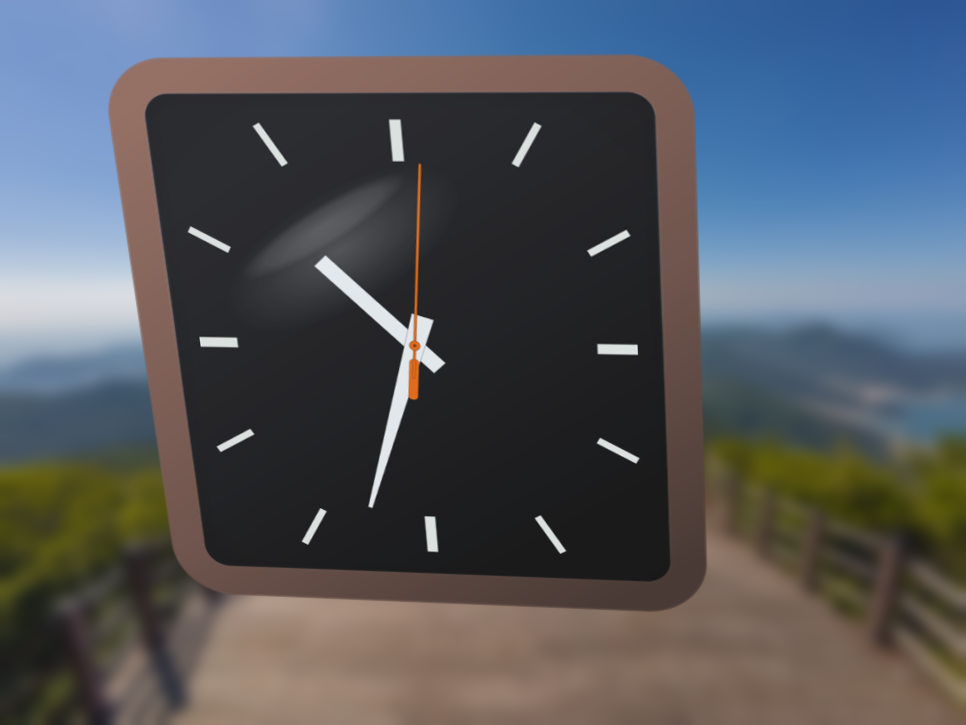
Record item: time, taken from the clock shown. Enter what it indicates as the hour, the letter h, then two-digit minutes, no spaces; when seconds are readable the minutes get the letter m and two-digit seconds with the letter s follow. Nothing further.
10h33m01s
